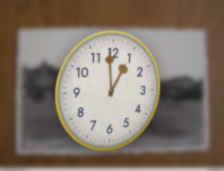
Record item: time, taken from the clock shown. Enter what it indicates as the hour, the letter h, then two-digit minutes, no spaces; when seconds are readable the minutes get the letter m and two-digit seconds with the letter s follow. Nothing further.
12h59
